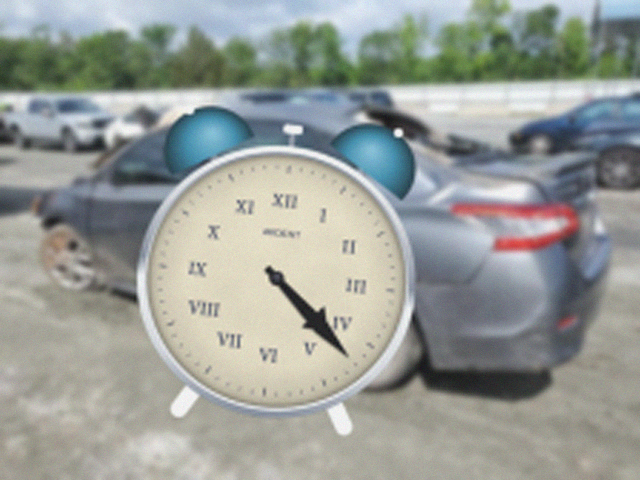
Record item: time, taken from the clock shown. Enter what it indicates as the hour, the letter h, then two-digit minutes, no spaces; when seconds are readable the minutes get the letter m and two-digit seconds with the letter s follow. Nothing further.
4h22
